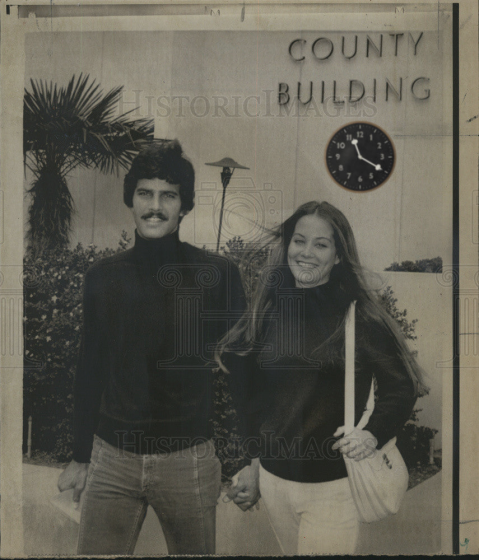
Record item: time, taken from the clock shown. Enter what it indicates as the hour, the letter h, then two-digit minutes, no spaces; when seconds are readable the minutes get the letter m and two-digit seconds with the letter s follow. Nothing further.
11h20
